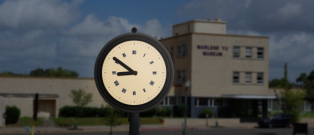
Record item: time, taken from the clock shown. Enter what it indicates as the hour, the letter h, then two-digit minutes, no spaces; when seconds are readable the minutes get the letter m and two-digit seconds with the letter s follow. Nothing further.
8h51
